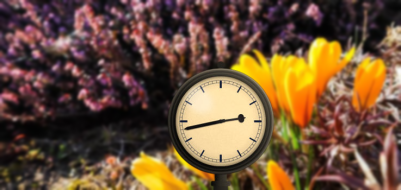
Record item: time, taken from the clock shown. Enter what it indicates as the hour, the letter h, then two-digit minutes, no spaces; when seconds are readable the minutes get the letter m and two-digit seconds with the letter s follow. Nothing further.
2h43
